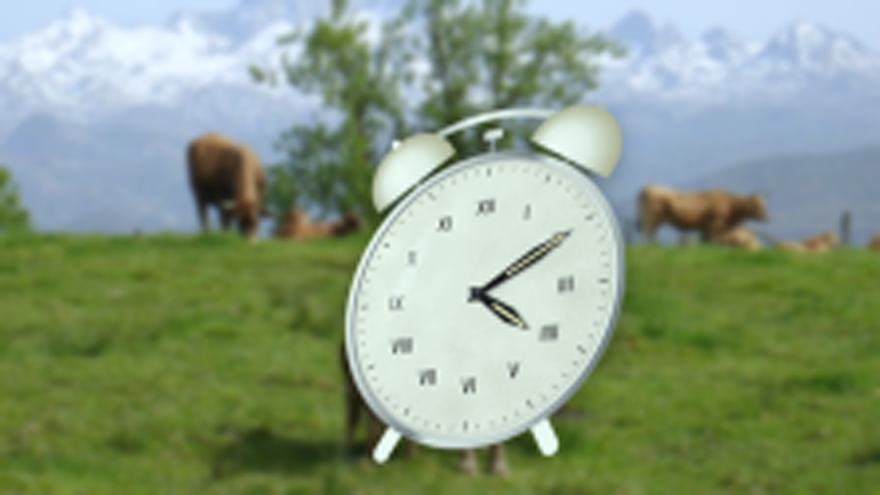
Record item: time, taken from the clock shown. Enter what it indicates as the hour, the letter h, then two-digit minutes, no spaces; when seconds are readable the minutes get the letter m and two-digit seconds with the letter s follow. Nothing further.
4h10
